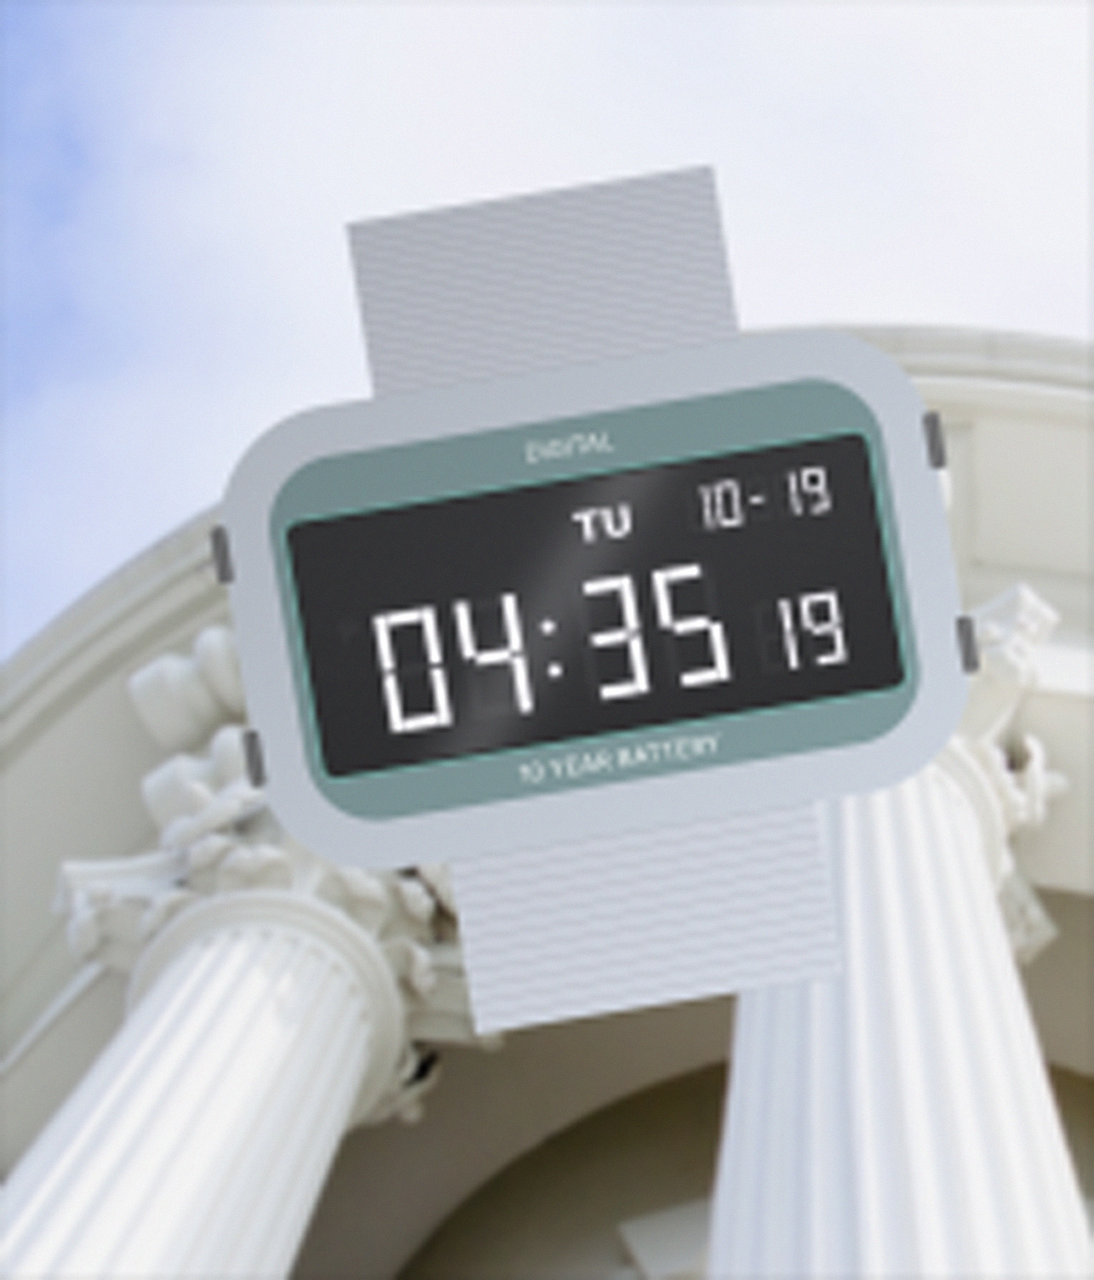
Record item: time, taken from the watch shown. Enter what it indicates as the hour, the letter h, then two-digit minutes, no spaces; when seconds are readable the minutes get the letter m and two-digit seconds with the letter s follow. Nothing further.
4h35m19s
